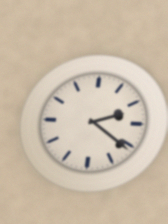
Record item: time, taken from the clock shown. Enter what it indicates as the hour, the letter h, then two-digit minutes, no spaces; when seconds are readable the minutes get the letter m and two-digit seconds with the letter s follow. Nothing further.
2h21
